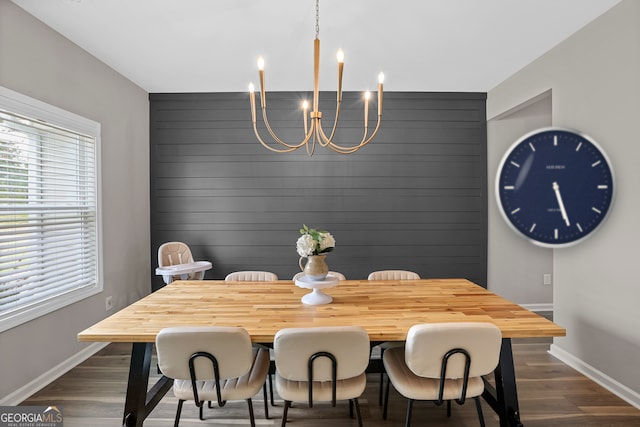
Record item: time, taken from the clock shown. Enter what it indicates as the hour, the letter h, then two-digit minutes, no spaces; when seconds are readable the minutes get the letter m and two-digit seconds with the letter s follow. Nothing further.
5h27
